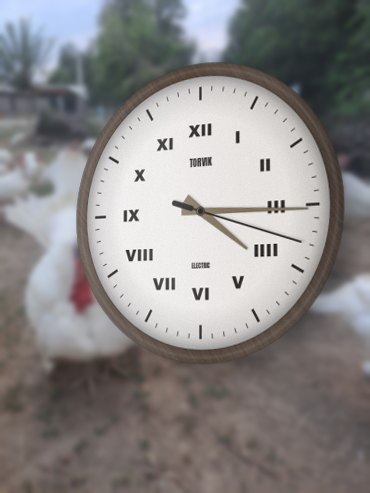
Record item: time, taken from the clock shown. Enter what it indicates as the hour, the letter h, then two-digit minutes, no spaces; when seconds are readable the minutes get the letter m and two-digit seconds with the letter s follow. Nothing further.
4h15m18s
